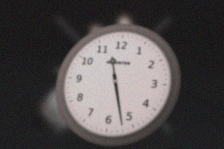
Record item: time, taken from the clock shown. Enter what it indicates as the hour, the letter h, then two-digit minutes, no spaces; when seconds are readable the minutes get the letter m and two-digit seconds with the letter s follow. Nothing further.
11h27
